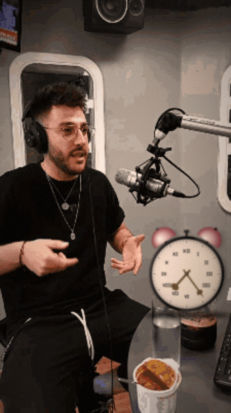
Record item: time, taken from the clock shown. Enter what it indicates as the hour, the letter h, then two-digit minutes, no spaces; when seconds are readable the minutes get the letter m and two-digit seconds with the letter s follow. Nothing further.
7h24
